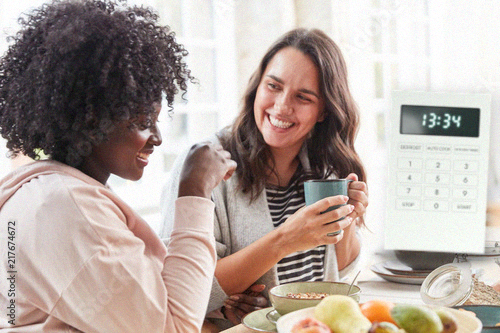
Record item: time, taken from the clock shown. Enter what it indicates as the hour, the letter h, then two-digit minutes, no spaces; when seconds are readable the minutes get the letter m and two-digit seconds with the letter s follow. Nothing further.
13h34
